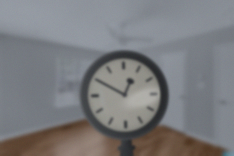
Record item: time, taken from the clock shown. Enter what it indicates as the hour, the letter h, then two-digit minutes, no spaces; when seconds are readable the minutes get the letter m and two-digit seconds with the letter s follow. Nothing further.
12h50
